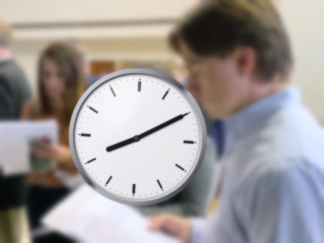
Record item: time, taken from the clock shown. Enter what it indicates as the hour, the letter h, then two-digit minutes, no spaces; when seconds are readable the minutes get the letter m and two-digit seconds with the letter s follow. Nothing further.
8h10
